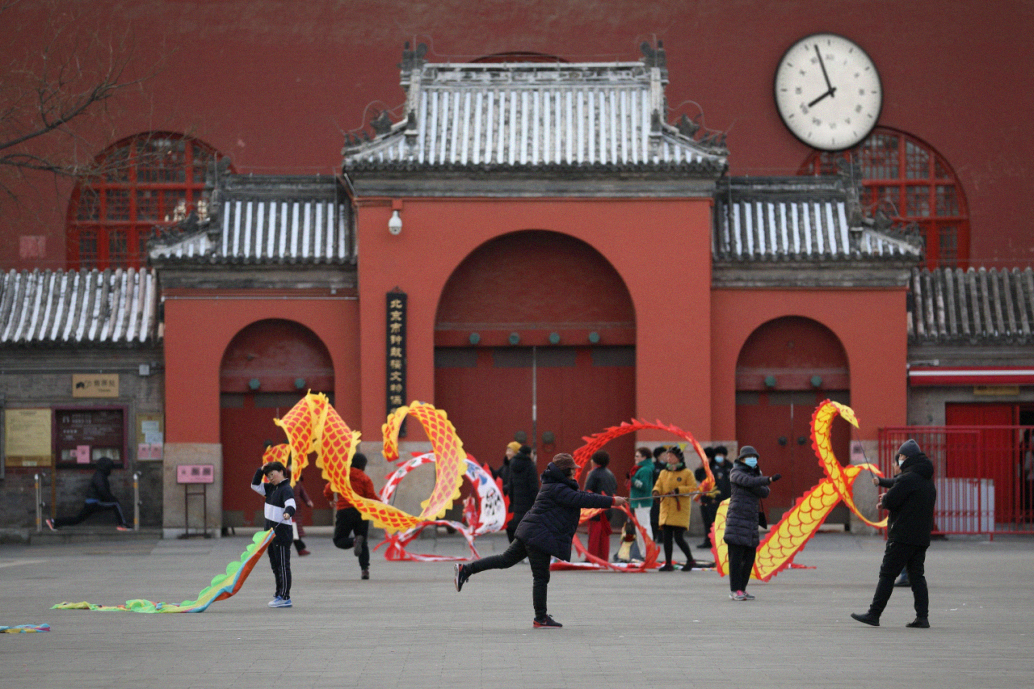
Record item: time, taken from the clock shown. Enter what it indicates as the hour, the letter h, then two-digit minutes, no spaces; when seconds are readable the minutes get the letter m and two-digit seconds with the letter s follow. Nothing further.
7h57
